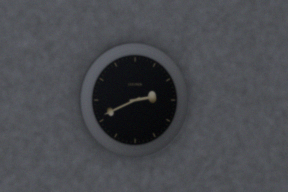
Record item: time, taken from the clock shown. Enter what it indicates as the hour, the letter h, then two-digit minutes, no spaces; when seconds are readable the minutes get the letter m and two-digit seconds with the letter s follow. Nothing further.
2h41
